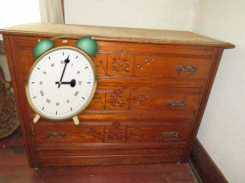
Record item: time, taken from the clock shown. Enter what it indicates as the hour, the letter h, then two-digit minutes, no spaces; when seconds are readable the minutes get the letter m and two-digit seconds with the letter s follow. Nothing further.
3h02
